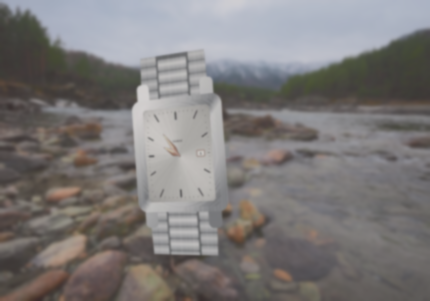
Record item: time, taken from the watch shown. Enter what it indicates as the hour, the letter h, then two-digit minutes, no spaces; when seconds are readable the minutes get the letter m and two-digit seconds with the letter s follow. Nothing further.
9h54
